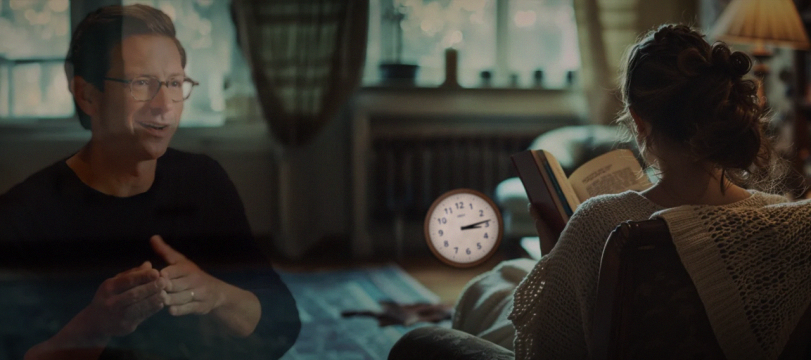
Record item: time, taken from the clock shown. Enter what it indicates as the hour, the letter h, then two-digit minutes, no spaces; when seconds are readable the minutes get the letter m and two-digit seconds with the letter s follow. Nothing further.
3h14
